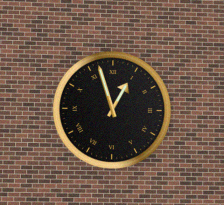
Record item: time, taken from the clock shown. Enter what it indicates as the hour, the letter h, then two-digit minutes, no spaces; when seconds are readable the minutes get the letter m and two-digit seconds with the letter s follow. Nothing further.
12h57
